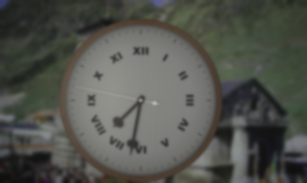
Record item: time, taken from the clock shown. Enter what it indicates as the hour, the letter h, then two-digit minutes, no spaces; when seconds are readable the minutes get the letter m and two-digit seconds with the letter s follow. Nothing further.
7h31m47s
